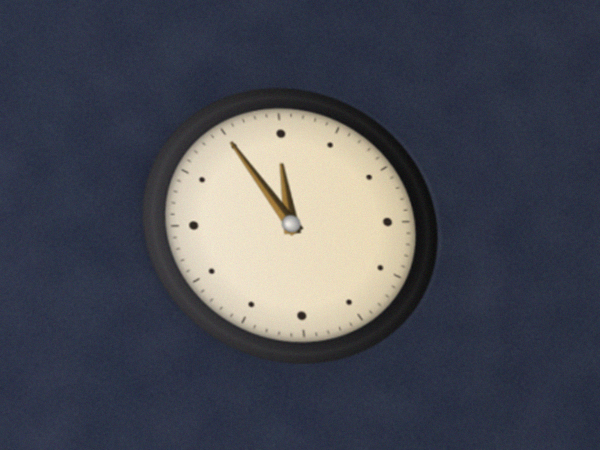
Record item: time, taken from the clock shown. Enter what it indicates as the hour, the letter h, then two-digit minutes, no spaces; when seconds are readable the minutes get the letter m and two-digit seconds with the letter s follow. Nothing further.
11h55
